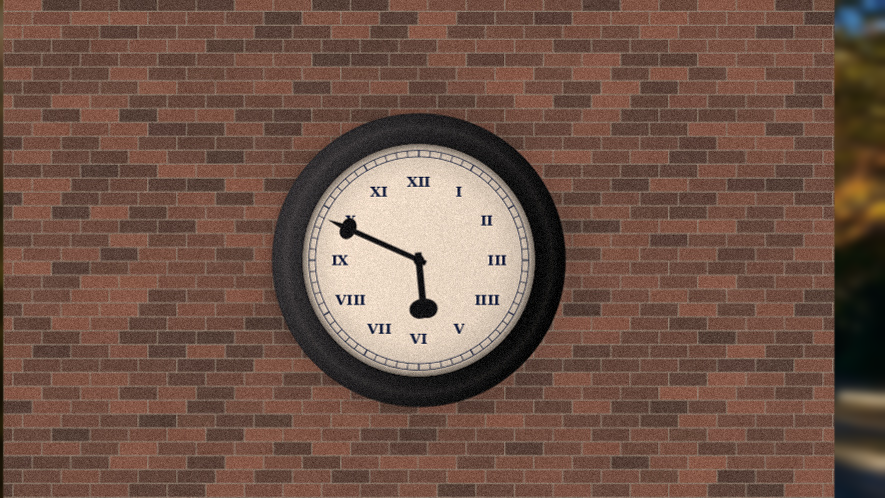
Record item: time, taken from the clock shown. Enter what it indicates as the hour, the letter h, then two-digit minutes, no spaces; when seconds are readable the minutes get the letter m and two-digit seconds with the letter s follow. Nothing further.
5h49
